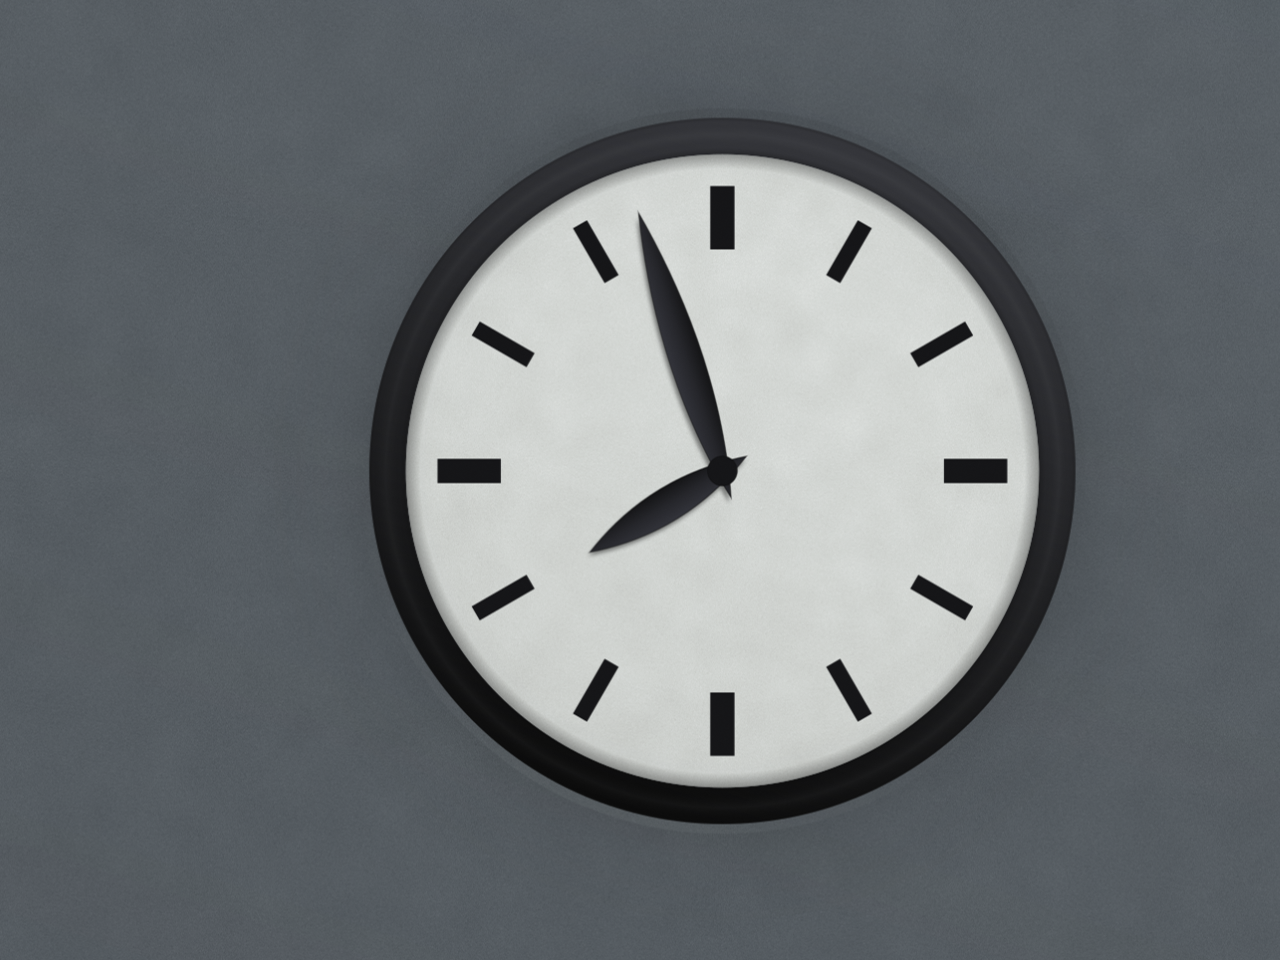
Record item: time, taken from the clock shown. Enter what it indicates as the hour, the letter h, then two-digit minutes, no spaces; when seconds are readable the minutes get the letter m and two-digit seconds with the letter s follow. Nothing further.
7h57
